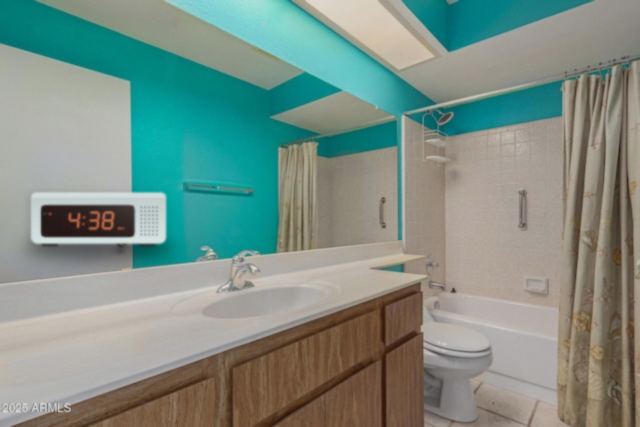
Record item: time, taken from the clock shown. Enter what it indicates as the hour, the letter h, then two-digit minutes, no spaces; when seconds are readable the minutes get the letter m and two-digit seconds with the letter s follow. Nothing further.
4h38
